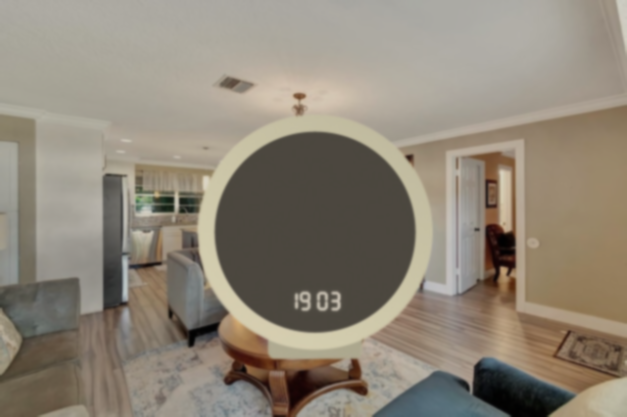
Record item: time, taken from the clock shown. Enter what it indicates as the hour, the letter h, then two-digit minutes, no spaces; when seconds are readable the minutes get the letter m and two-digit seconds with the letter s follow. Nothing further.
19h03
